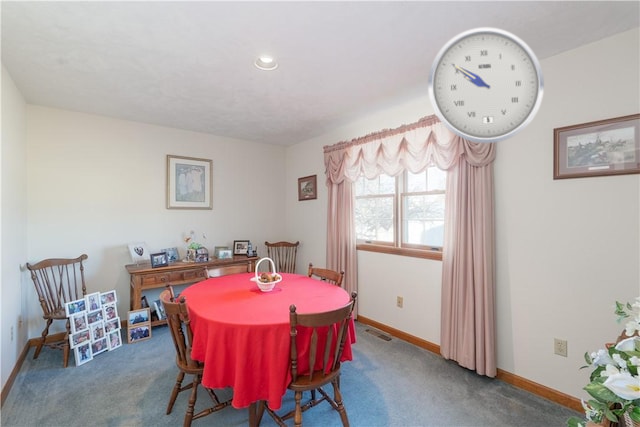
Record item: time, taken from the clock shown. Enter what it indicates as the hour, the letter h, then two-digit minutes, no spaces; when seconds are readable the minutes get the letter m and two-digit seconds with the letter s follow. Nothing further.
9h51
